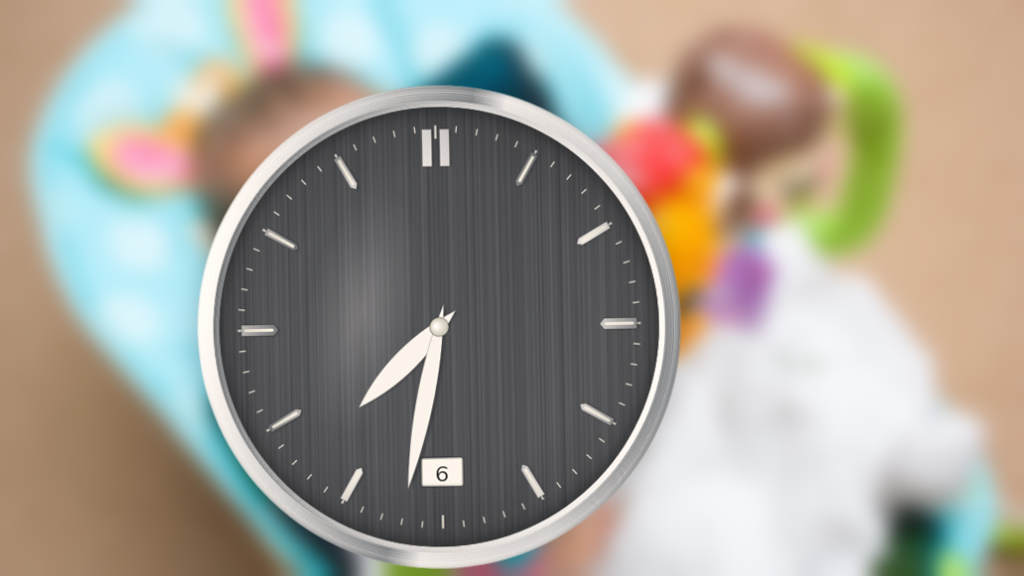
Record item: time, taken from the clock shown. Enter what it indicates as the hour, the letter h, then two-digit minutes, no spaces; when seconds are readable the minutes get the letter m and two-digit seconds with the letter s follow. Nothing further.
7h32
